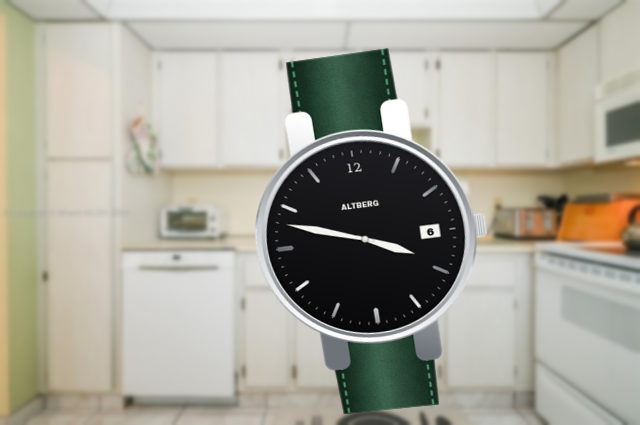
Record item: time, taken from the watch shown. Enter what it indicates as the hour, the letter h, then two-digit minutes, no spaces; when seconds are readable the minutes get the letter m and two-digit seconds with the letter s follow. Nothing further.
3h48
